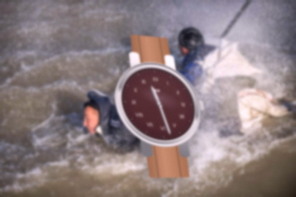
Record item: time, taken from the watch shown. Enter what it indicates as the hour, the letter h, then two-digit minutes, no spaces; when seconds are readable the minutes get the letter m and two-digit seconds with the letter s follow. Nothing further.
11h28
